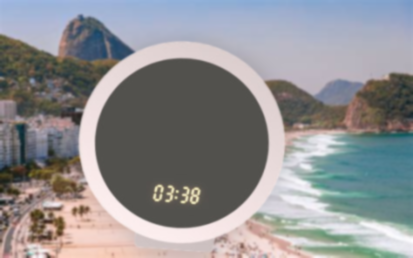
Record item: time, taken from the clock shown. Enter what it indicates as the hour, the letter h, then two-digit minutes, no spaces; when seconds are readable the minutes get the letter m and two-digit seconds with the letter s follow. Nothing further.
3h38
